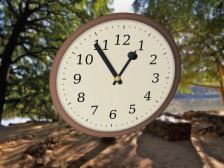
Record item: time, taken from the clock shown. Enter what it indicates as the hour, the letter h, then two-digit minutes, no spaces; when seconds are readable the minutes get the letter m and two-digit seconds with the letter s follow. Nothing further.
12h54
